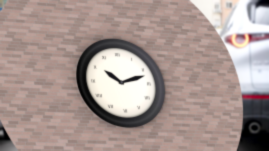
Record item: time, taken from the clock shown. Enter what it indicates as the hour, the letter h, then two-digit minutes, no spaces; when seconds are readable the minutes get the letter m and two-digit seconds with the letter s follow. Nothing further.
10h12
